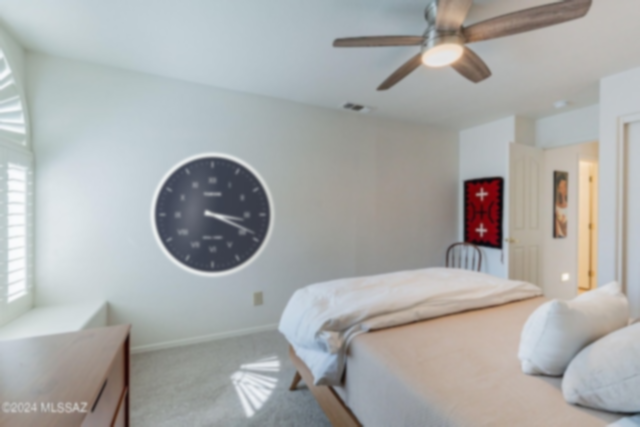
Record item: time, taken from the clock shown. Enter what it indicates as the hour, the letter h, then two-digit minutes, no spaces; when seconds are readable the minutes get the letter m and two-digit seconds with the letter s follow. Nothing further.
3h19
